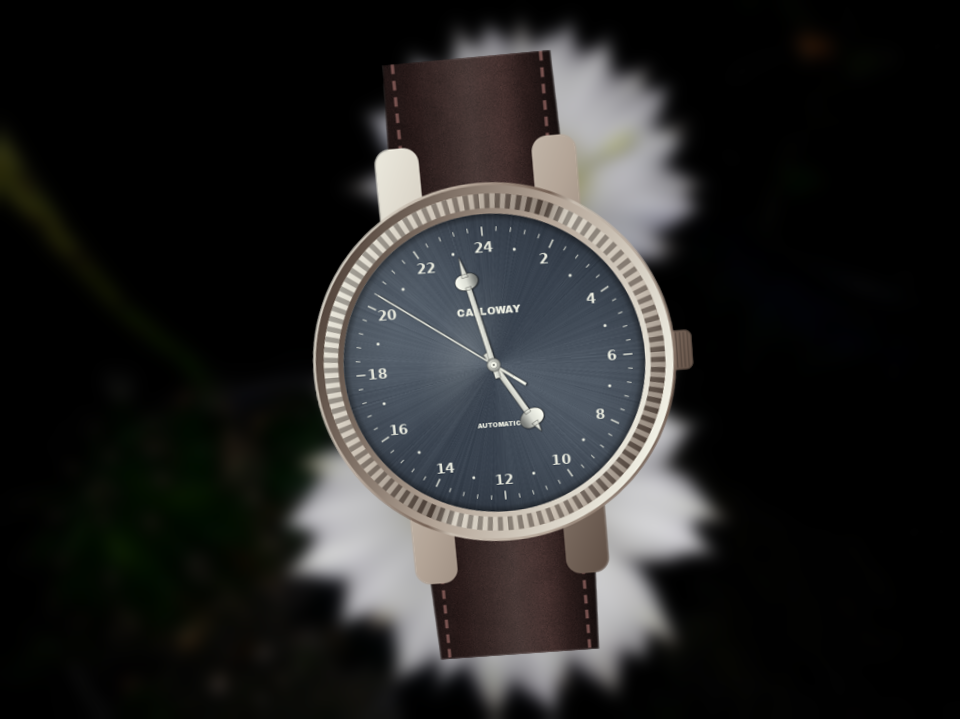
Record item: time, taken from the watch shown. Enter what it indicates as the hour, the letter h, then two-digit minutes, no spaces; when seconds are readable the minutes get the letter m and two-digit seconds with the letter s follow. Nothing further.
9h57m51s
